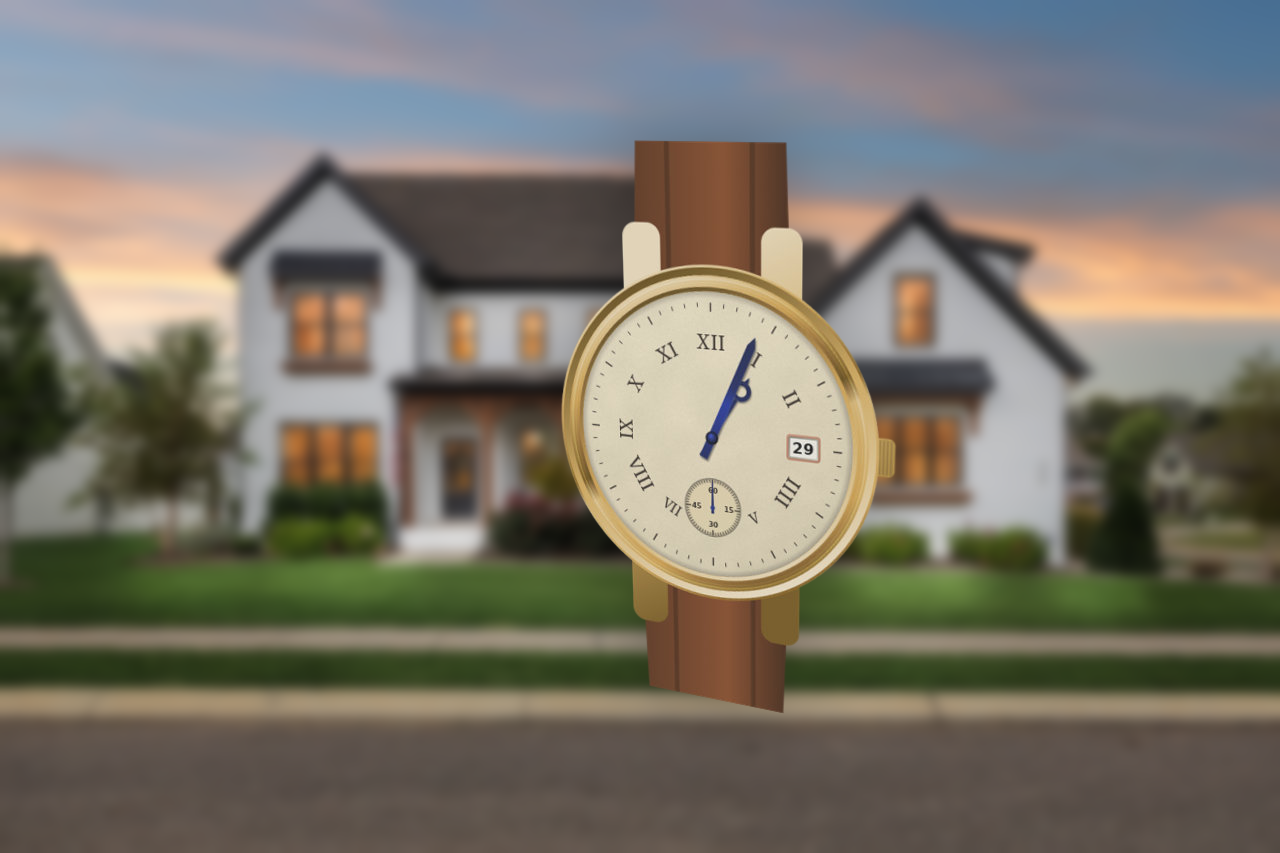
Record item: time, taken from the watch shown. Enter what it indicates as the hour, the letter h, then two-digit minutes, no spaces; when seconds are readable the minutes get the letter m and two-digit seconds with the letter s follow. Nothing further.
1h04
